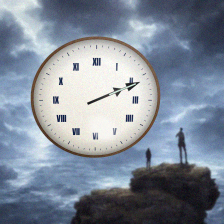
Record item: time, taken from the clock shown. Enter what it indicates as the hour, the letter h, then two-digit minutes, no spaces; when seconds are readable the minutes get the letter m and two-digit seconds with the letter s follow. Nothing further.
2h11
